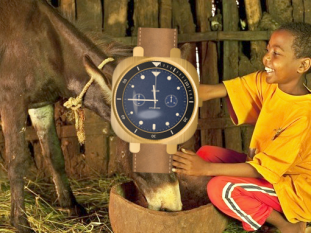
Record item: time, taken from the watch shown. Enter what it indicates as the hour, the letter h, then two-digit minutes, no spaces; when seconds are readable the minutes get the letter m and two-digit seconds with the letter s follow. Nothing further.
11h45
